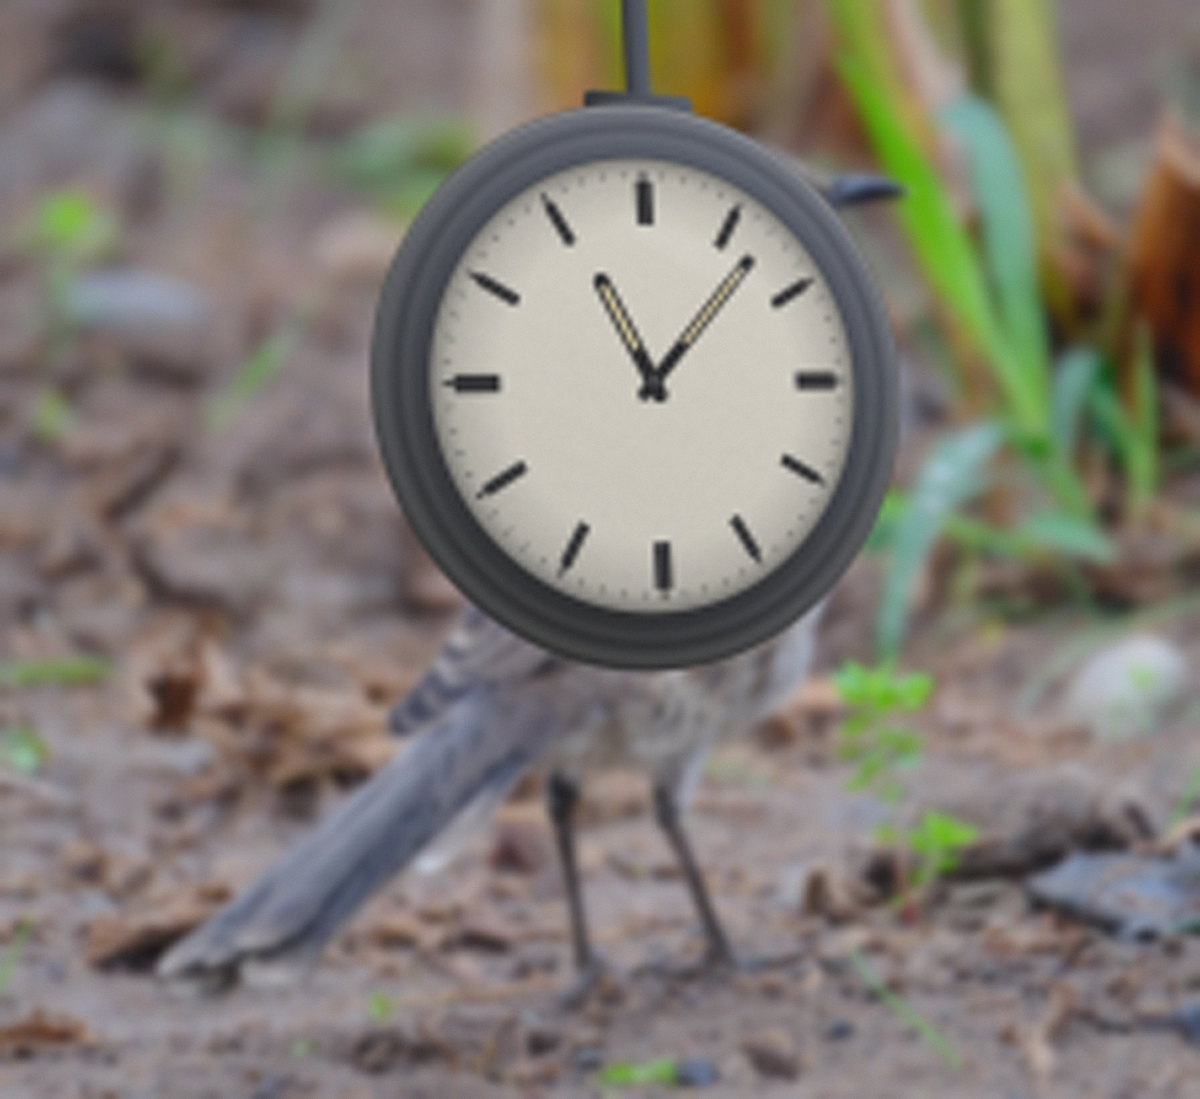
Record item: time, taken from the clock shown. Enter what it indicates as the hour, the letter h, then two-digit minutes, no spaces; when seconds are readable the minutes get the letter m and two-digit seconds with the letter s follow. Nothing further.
11h07
